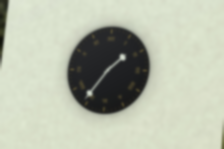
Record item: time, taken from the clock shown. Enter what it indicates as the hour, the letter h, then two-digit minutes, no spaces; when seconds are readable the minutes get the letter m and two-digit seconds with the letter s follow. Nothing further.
1h36
